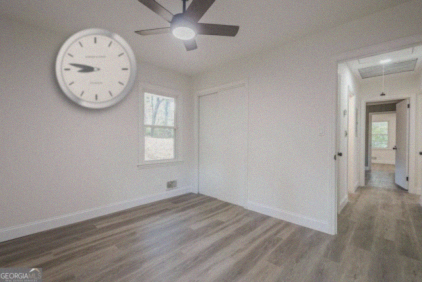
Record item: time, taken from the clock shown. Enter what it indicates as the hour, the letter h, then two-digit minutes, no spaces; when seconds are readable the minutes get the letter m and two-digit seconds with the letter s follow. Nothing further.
8h47
